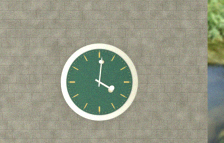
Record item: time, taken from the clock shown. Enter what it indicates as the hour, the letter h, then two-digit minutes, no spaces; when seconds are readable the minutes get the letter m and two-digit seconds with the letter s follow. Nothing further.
4h01
